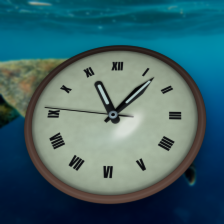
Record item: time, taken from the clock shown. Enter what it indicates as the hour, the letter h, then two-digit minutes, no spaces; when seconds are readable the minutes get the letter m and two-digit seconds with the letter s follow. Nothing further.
11h06m46s
